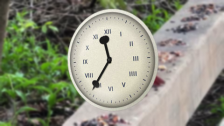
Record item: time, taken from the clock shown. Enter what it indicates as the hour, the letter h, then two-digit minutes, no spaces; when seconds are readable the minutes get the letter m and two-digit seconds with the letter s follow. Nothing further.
11h36
